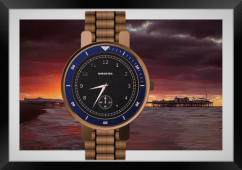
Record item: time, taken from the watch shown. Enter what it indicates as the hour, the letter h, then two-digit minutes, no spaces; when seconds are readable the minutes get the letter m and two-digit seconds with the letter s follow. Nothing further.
8h35
